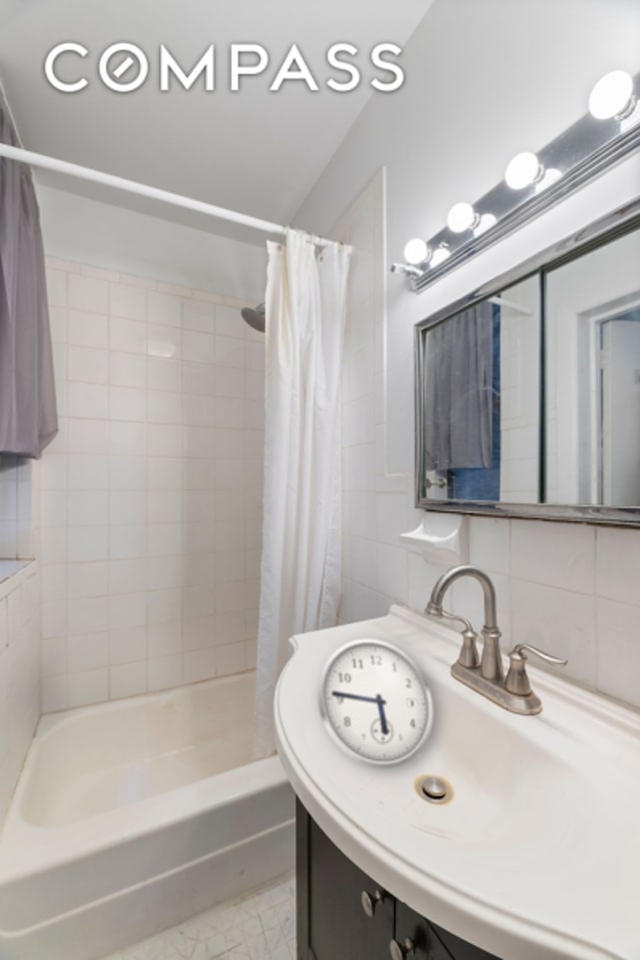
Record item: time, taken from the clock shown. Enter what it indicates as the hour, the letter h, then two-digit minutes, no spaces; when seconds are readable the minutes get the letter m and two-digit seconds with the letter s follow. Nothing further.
5h46
